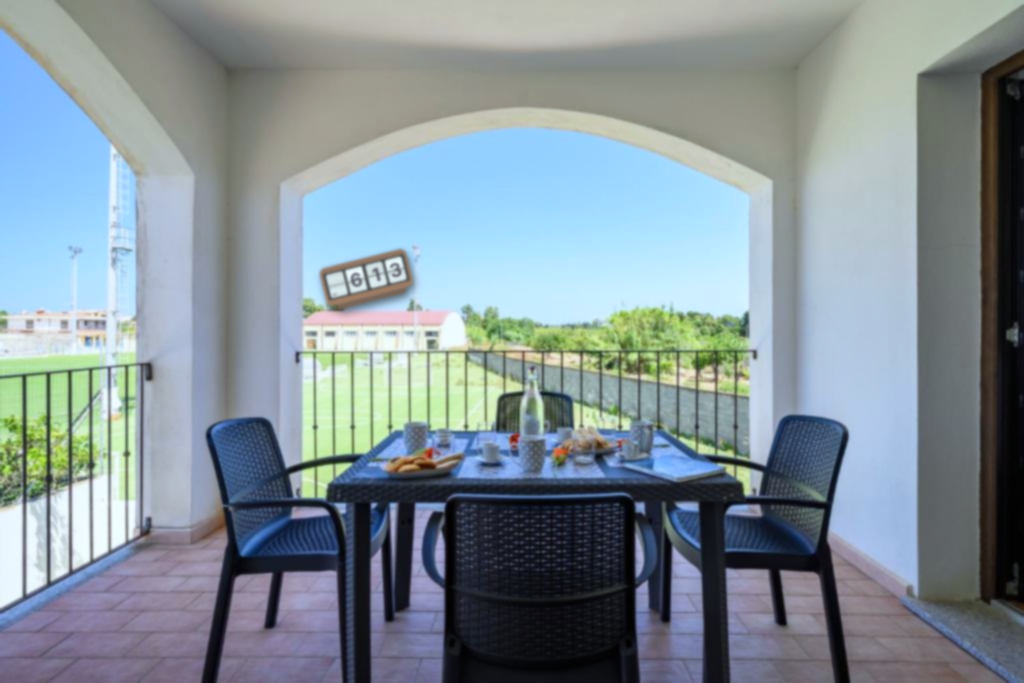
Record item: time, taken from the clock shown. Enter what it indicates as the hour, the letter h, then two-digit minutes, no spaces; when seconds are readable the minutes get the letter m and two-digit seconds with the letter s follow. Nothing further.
6h13
